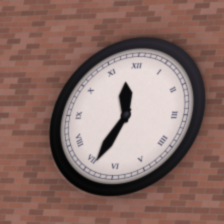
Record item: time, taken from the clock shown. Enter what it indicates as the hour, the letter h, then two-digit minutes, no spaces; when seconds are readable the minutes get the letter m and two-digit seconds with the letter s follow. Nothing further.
11h34
